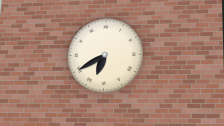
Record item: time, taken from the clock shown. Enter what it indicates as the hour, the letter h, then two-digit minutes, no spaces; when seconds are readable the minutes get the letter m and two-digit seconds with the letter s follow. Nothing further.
6h40
